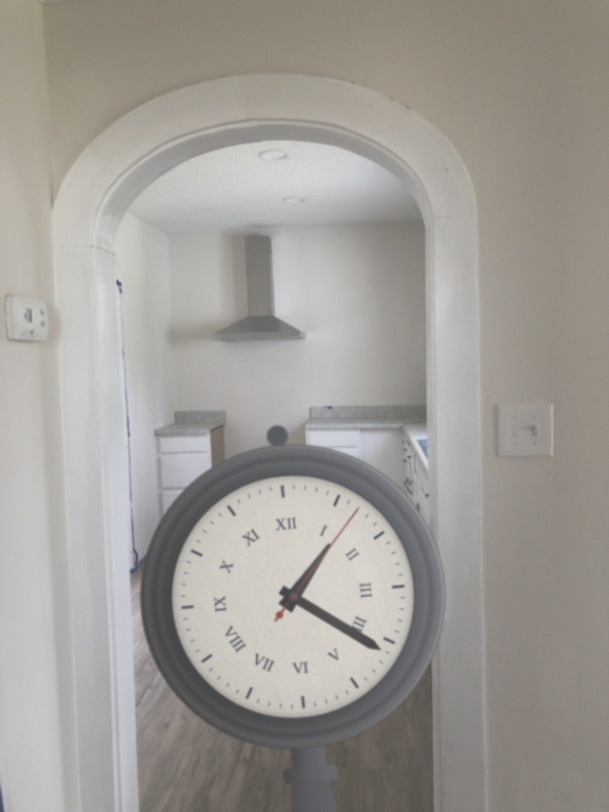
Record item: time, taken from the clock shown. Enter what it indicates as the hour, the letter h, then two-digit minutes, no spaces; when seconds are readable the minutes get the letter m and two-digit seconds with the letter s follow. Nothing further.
1h21m07s
